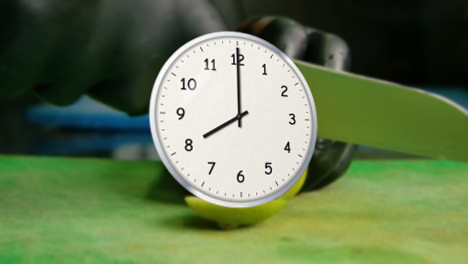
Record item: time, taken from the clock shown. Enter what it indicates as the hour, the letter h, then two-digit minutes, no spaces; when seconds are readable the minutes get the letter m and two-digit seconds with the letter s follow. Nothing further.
8h00
